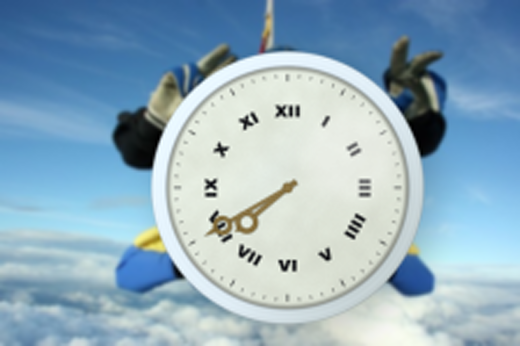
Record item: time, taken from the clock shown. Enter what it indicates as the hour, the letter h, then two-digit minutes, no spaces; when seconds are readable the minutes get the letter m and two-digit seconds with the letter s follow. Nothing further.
7h40
